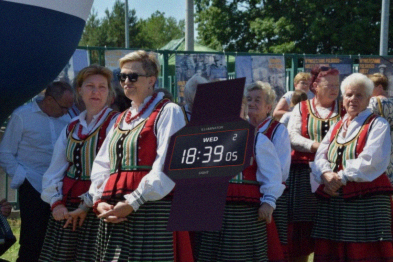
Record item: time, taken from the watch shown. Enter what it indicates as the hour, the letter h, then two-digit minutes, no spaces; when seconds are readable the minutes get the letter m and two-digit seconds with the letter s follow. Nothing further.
18h39
